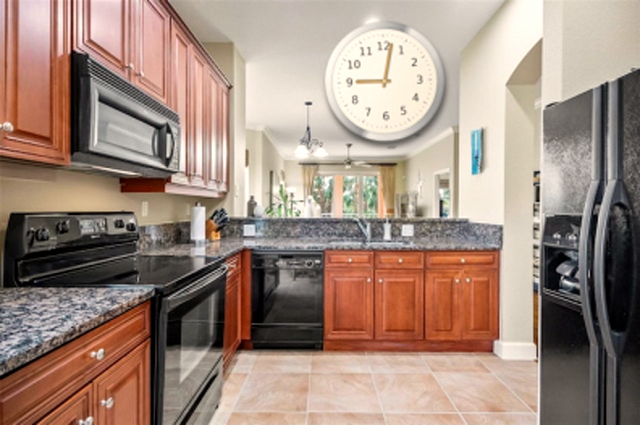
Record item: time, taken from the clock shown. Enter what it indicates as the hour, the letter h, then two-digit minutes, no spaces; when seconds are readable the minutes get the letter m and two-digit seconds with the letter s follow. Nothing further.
9h02
